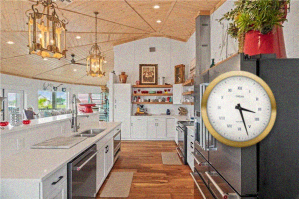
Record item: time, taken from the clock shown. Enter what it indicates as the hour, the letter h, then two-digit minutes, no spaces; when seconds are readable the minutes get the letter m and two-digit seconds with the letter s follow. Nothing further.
3h27
